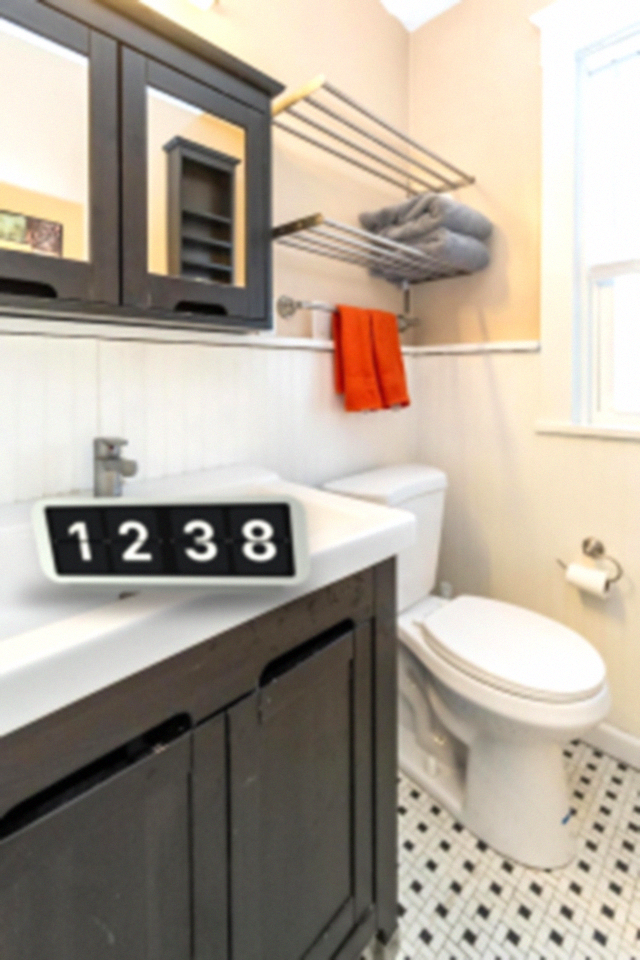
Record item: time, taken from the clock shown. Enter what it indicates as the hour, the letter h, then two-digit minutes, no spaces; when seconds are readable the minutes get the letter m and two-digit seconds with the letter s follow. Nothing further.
12h38
